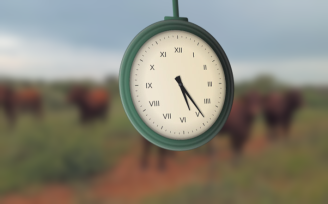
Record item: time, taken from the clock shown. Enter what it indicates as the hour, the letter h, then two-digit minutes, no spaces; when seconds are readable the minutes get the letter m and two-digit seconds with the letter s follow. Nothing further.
5h24
